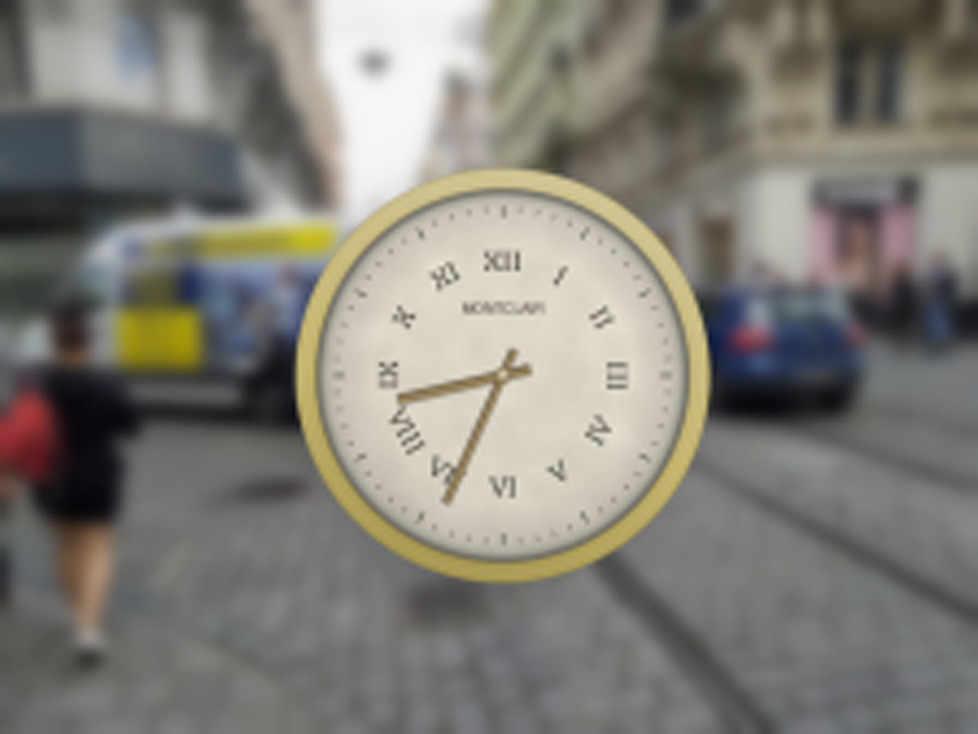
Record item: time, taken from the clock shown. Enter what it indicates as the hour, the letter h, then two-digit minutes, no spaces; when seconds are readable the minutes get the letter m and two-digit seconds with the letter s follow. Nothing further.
8h34
